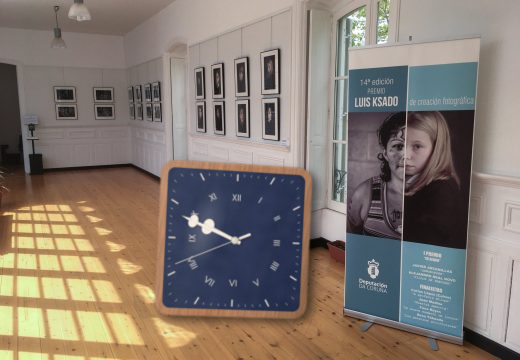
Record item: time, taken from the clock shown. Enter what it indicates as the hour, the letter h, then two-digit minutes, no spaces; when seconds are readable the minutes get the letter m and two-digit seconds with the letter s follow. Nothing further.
9h48m41s
